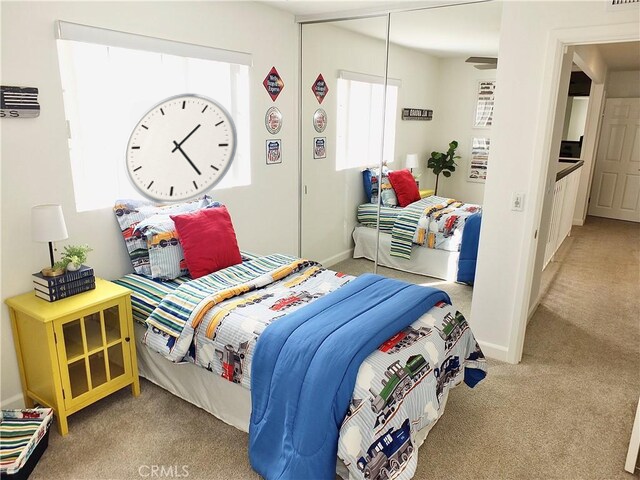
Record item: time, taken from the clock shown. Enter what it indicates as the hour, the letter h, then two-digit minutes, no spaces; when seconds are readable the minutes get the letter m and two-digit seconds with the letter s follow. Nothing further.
1h23
